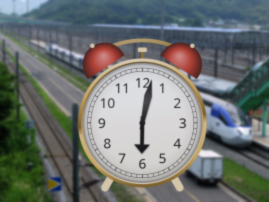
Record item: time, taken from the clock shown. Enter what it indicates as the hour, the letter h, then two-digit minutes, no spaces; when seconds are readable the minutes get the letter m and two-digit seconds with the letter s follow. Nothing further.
6h02
